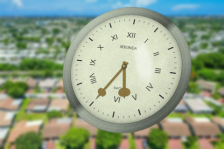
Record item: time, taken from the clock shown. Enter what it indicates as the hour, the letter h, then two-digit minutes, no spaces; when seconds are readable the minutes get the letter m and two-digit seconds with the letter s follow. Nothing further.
5h35
